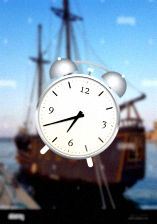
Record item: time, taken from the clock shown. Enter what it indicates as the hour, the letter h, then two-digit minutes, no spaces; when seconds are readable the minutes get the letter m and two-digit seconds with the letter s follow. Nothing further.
6h40
